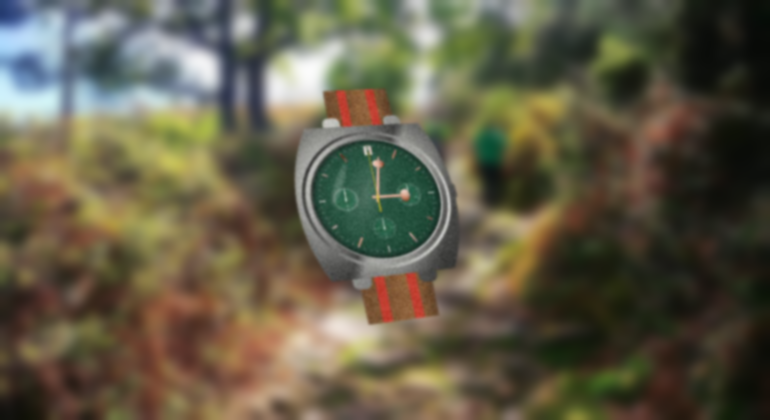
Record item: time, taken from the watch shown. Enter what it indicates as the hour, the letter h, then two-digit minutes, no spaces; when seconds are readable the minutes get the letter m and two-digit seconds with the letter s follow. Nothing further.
3h02
